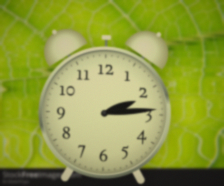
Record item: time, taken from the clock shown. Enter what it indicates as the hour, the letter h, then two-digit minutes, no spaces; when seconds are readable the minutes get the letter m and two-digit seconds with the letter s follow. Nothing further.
2h14
